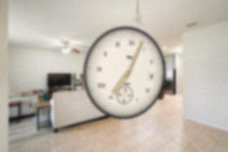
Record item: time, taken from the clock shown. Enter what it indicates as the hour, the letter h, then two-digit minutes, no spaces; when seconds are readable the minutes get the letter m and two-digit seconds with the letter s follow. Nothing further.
7h03
